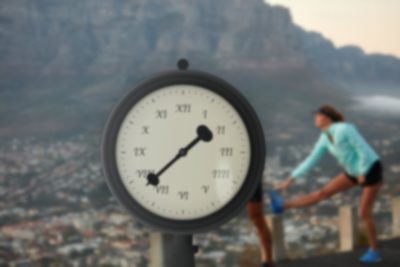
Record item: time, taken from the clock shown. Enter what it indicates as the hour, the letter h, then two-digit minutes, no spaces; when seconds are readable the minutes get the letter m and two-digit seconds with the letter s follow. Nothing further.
1h38
